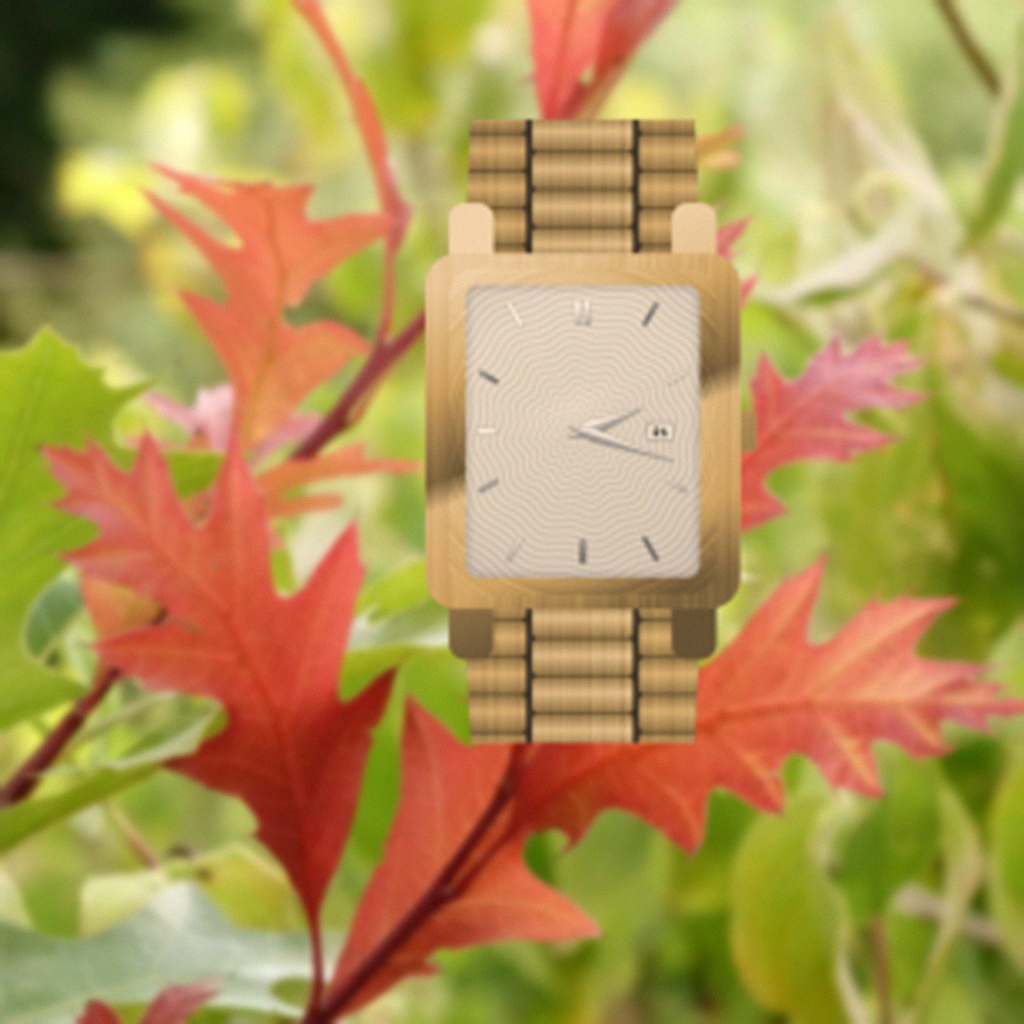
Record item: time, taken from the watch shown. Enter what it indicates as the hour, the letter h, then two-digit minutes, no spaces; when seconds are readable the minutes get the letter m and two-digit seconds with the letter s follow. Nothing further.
2h18
